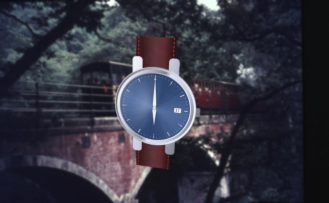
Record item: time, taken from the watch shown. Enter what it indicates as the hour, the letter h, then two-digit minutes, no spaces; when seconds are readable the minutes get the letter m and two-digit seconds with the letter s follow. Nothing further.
6h00
